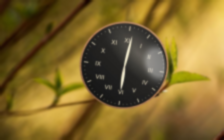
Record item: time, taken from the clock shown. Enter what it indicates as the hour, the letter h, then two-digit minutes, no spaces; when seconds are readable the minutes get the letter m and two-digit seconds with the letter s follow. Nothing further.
6h01
